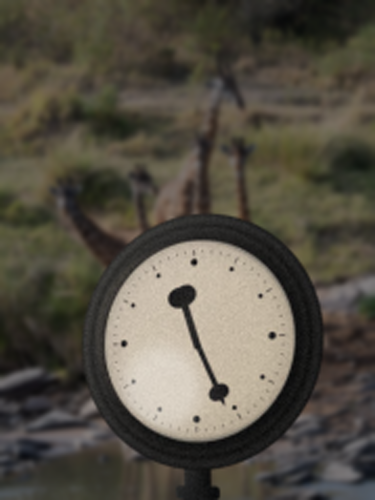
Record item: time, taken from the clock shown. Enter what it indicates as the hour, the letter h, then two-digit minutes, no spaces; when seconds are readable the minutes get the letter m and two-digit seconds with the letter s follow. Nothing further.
11h26
